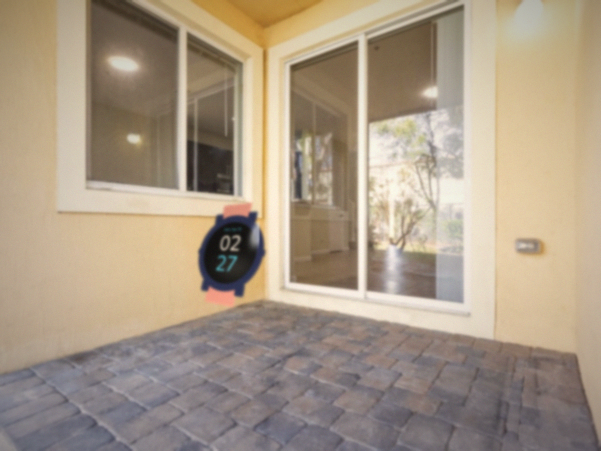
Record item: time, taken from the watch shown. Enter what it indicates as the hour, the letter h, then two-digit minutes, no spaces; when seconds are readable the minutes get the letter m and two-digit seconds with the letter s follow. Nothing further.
2h27
